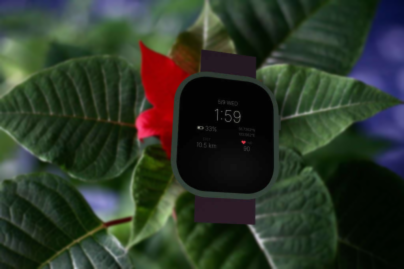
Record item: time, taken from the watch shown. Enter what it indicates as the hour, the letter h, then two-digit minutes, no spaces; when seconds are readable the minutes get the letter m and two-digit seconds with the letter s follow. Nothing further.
1h59
